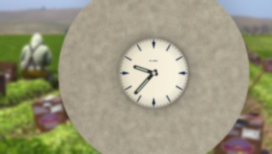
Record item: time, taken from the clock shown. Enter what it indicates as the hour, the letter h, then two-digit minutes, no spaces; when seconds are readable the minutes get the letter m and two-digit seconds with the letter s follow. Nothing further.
9h37
